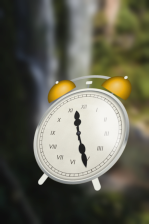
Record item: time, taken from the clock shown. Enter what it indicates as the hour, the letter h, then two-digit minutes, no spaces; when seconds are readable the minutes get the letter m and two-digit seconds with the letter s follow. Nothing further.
11h26
